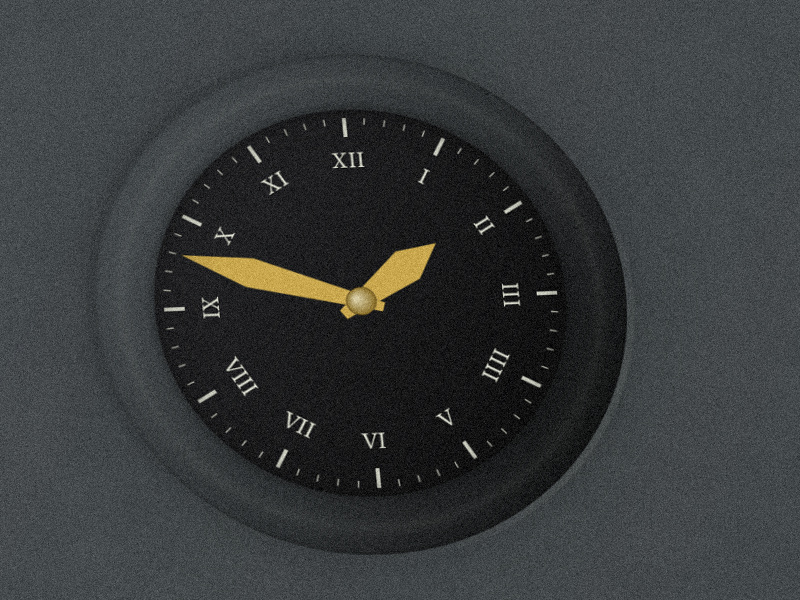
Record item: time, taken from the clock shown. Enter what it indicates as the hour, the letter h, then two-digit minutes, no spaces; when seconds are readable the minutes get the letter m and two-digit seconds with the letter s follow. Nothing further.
1h48
